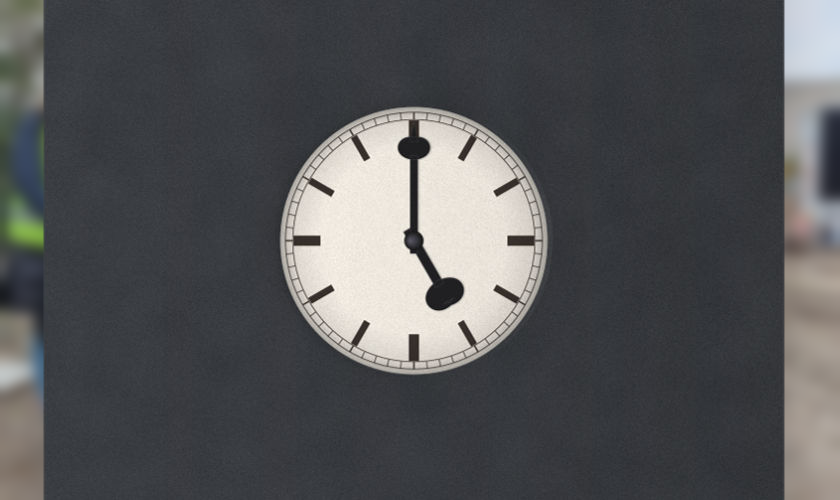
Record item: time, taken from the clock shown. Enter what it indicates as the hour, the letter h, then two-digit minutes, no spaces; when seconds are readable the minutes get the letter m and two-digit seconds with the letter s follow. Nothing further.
5h00
